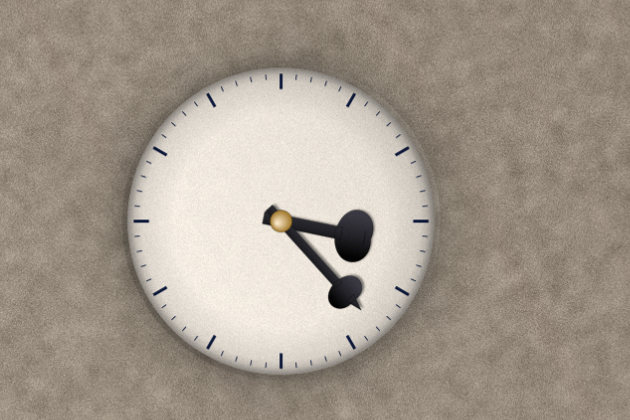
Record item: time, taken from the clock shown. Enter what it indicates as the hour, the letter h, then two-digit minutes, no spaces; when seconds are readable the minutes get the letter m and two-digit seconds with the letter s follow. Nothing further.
3h23
